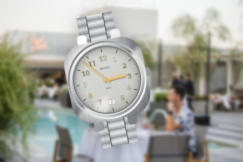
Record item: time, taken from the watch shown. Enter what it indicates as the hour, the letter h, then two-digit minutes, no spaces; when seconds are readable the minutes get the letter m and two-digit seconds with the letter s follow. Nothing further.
2h53
